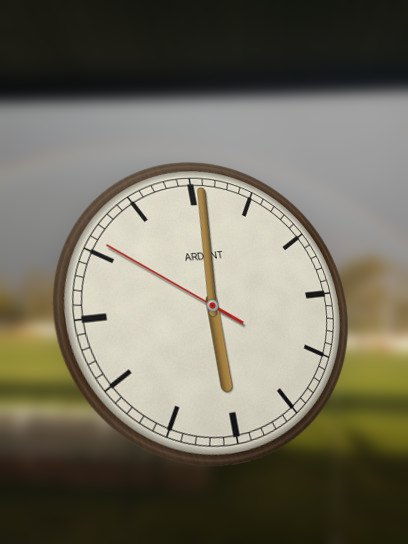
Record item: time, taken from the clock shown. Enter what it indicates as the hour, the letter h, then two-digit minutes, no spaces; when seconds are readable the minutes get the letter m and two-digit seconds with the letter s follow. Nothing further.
6h00m51s
